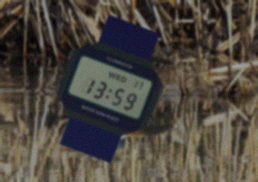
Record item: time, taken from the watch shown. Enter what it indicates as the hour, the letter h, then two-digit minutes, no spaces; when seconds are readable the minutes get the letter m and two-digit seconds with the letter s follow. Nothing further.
13h59
